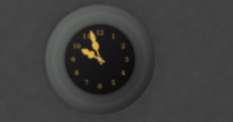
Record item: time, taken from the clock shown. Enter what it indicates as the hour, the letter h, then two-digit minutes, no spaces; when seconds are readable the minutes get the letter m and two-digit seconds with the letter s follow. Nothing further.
9h57
